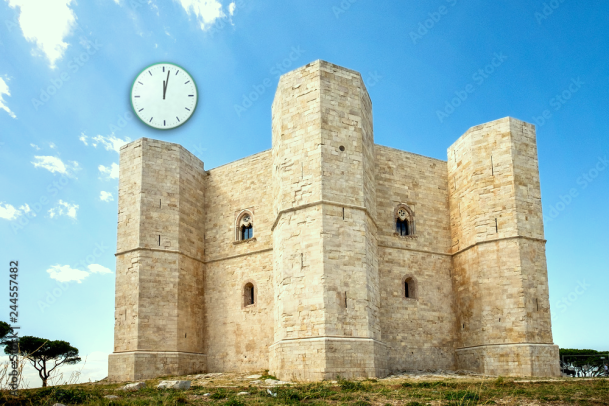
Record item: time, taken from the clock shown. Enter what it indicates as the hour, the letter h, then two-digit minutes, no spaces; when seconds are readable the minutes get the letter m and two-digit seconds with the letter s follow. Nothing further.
12h02
